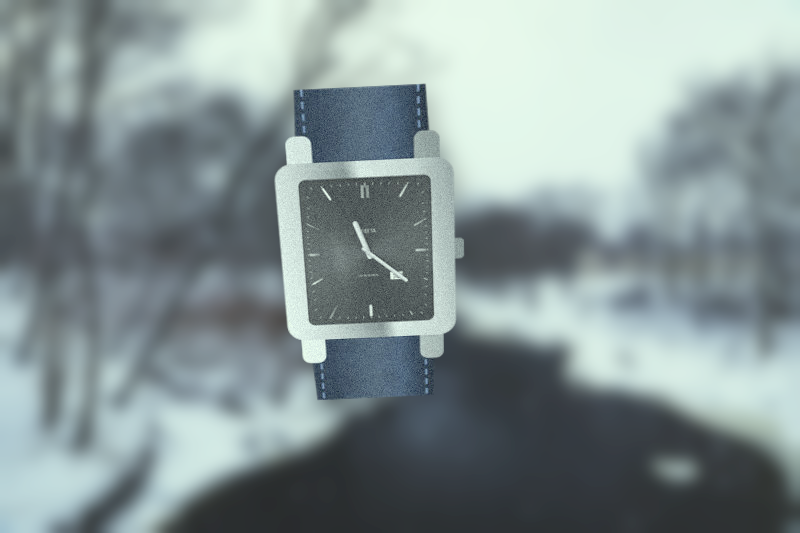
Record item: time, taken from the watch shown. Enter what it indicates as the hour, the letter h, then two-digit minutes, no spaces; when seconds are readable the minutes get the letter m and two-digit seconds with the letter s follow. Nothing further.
11h22
